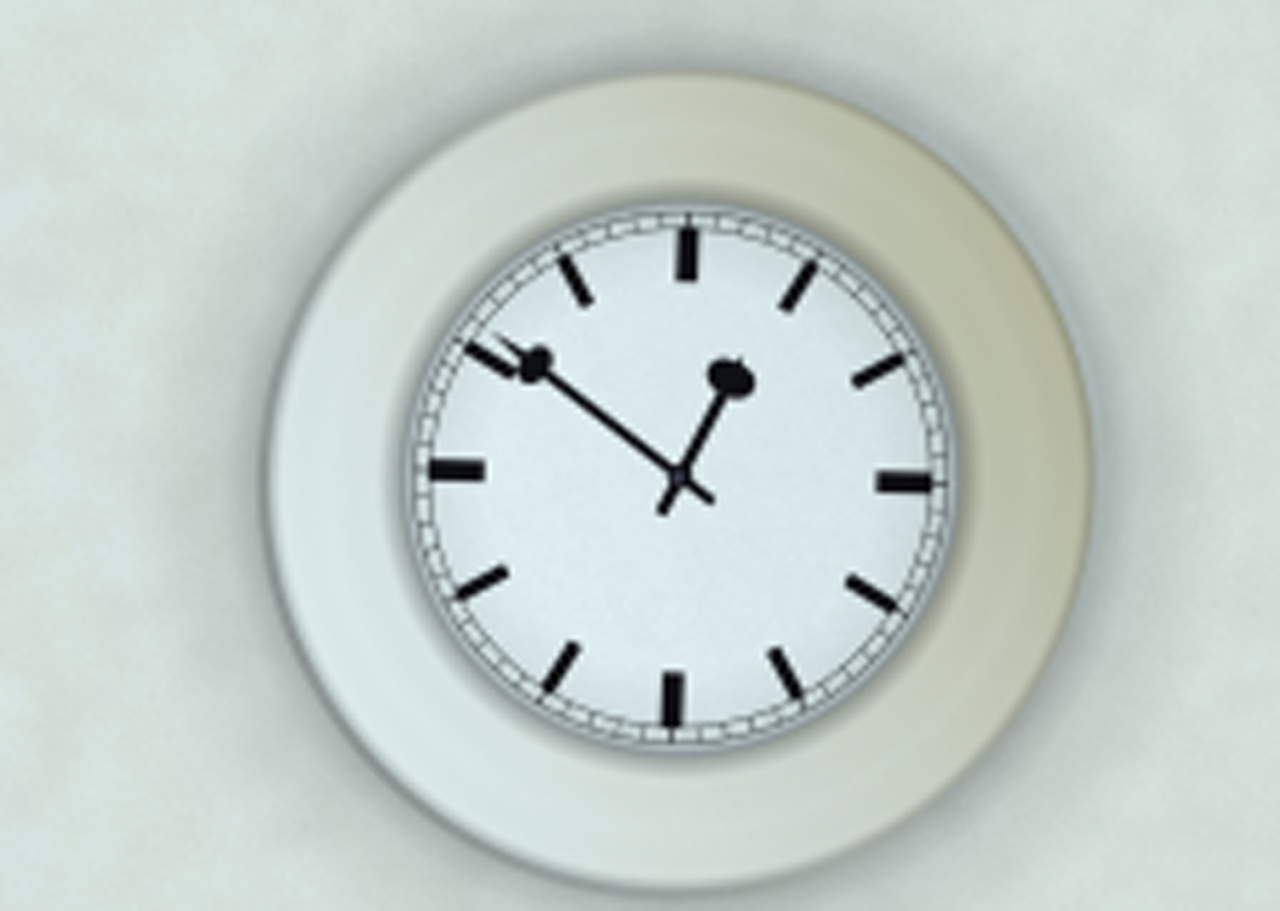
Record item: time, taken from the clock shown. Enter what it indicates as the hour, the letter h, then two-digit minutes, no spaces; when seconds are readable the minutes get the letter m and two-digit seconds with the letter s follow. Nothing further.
12h51
